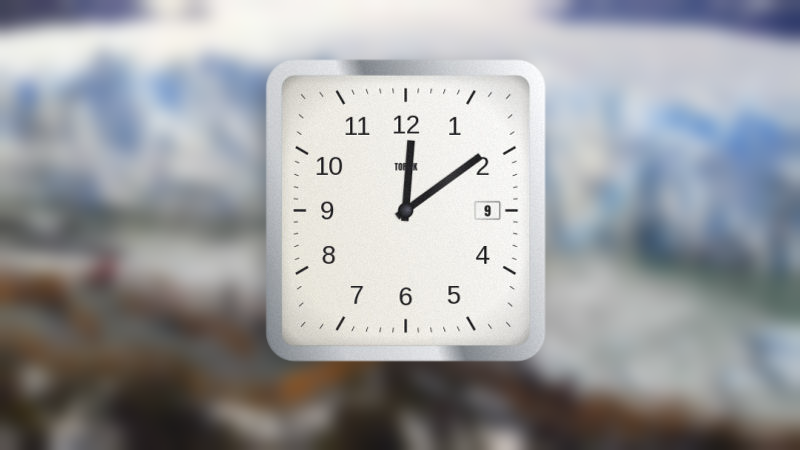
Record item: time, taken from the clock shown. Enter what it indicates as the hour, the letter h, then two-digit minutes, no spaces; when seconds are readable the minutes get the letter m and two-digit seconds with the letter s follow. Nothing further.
12h09
